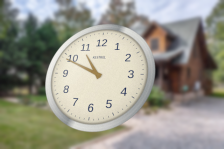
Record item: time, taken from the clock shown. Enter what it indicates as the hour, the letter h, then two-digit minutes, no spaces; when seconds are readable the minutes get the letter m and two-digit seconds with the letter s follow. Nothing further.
10h49
